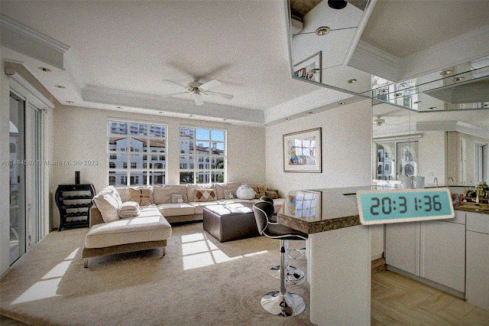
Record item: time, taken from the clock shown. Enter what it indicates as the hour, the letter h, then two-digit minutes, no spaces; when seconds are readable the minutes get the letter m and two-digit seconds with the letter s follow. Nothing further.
20h31m36s
